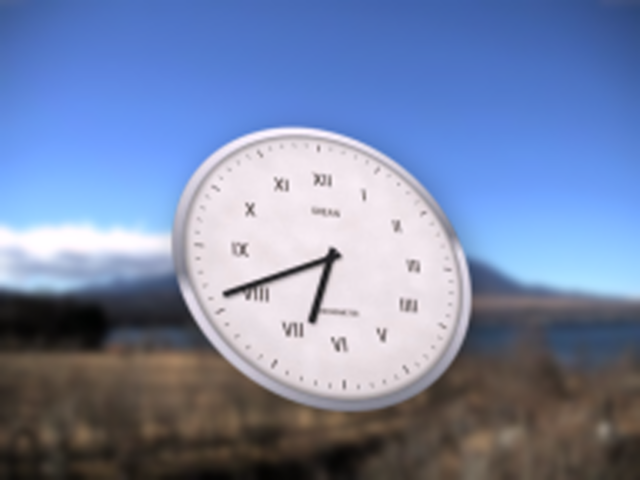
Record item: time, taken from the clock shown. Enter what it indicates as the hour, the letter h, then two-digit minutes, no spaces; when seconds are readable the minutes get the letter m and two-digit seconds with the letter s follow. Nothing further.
6h41
